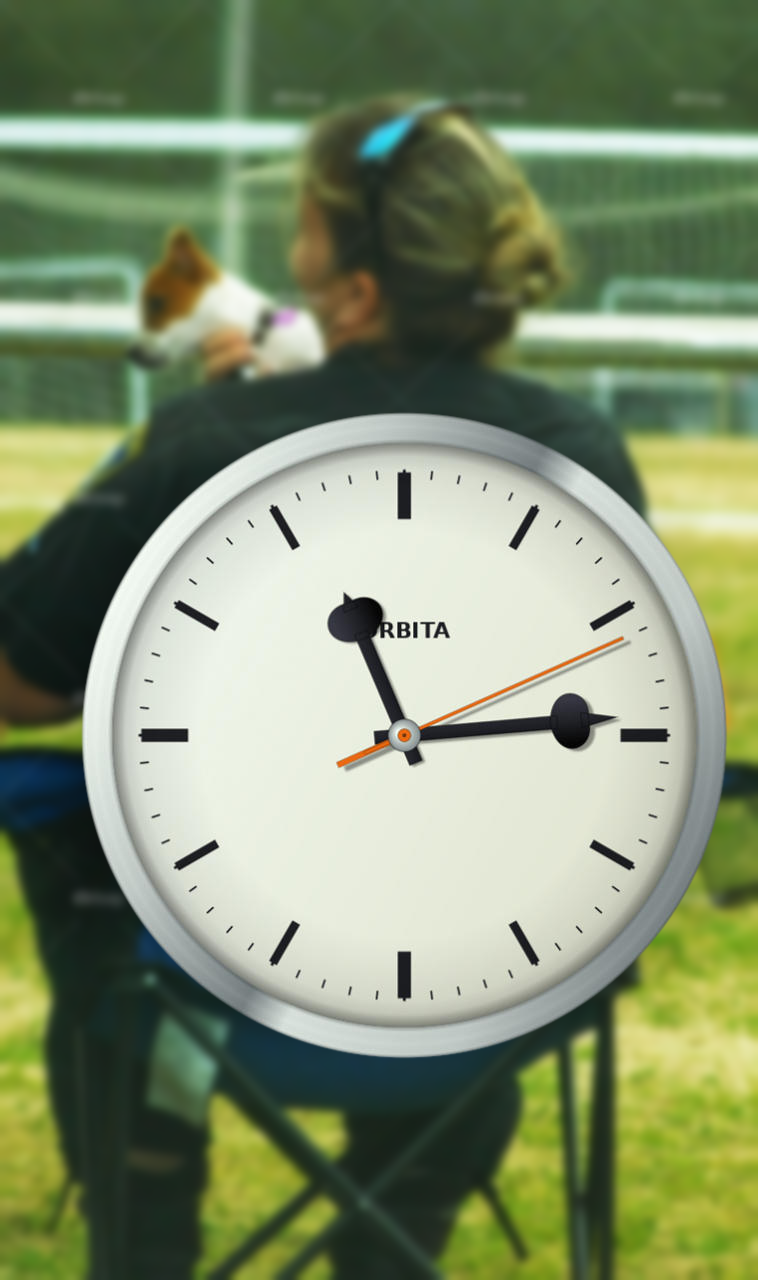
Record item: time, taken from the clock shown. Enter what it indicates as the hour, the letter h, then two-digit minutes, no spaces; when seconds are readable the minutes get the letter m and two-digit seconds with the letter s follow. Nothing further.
11h14m11s
